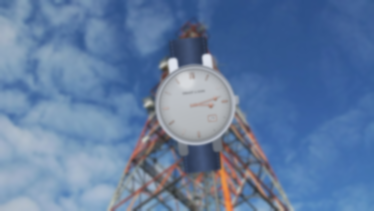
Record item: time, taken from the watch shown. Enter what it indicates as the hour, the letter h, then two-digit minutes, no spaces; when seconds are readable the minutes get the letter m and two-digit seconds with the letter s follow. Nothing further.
3h13
